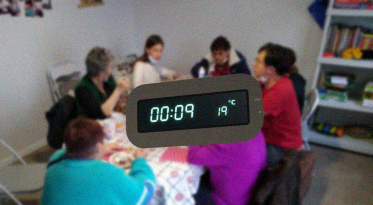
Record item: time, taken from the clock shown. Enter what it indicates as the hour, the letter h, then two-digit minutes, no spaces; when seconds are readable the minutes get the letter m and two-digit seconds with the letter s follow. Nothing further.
0h09
